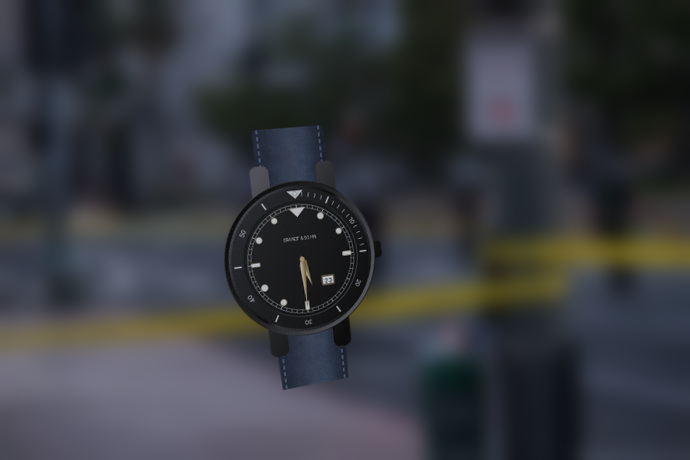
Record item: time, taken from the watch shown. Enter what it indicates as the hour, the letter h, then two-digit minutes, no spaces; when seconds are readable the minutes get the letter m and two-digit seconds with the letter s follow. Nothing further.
5h30
